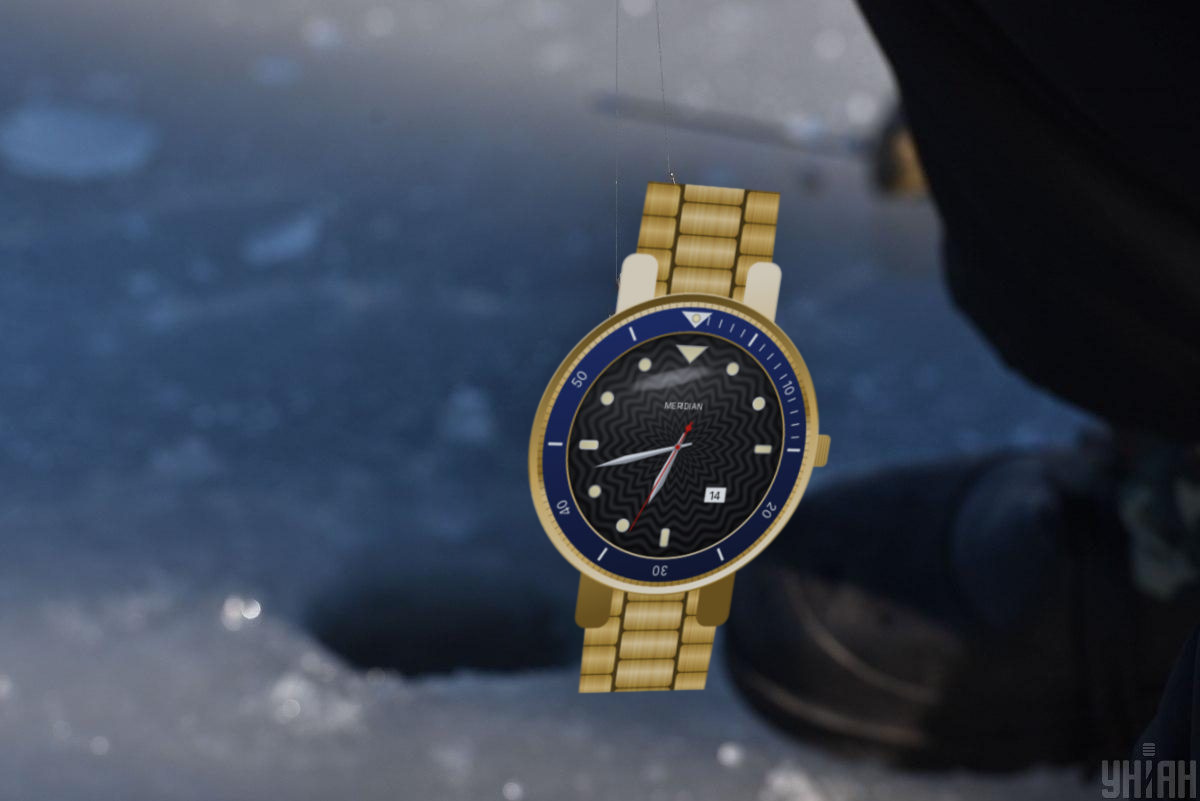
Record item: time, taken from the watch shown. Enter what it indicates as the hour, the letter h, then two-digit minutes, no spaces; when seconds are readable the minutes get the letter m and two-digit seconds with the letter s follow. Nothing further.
6h42m34s
